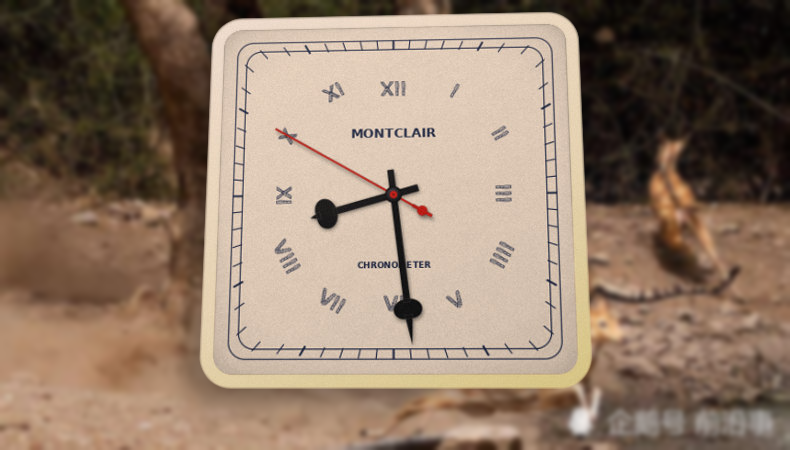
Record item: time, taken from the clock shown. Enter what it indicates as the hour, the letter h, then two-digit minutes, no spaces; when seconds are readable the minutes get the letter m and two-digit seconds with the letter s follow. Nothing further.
8h28m50s
